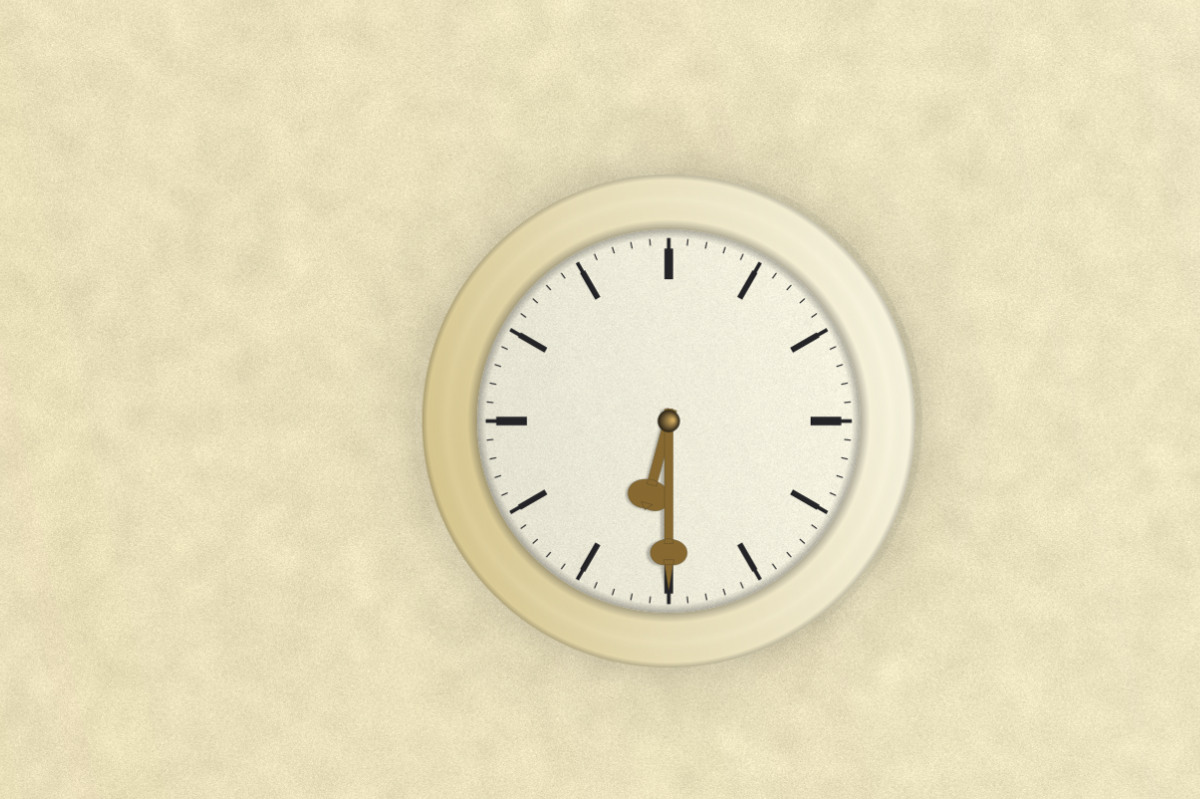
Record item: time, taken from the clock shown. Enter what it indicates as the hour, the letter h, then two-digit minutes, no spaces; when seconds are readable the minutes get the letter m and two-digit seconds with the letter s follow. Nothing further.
6h30
